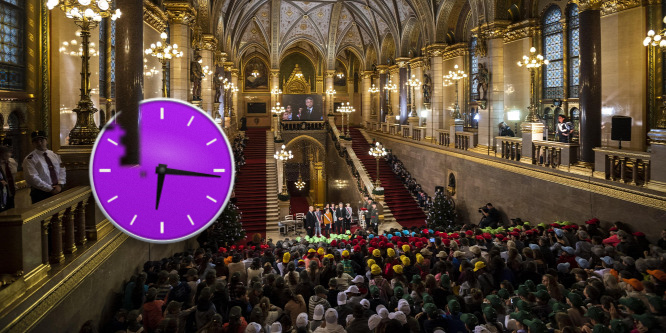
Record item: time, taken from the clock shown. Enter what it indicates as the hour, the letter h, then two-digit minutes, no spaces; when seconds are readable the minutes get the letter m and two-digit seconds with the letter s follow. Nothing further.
6h16
